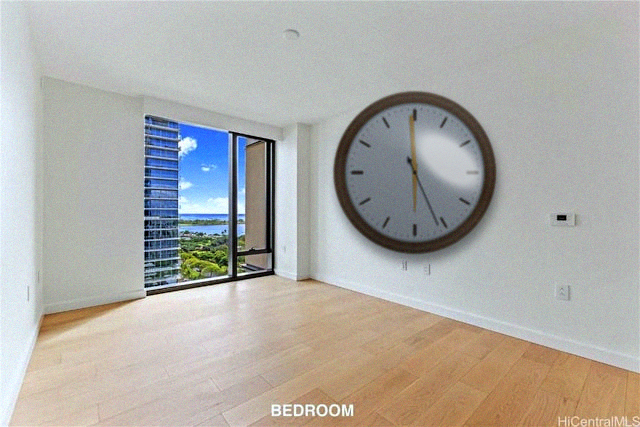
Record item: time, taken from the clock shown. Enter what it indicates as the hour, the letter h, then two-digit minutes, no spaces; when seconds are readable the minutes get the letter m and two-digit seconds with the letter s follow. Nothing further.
5h59m26s
